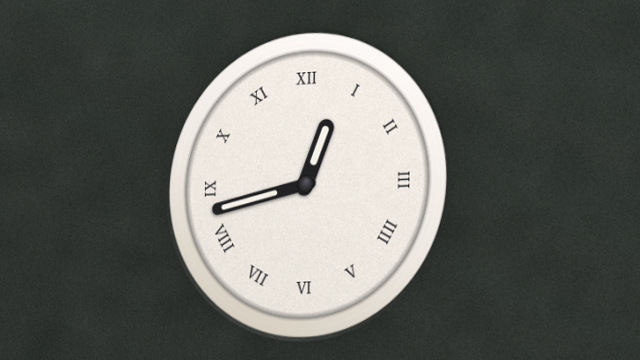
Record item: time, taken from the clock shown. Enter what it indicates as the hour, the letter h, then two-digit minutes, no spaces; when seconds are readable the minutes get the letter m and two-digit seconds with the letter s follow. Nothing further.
12h43
